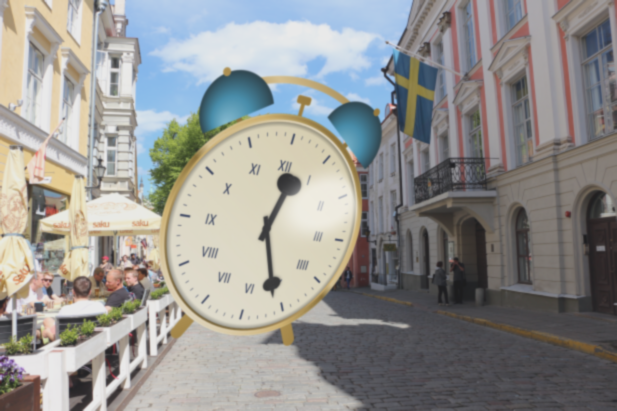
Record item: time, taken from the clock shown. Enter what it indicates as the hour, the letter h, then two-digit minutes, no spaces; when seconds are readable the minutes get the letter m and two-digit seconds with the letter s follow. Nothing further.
12h26
